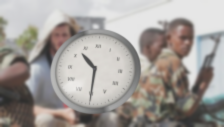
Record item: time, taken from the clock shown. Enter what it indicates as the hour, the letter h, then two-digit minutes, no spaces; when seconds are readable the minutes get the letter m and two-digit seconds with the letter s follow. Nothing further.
10h30
